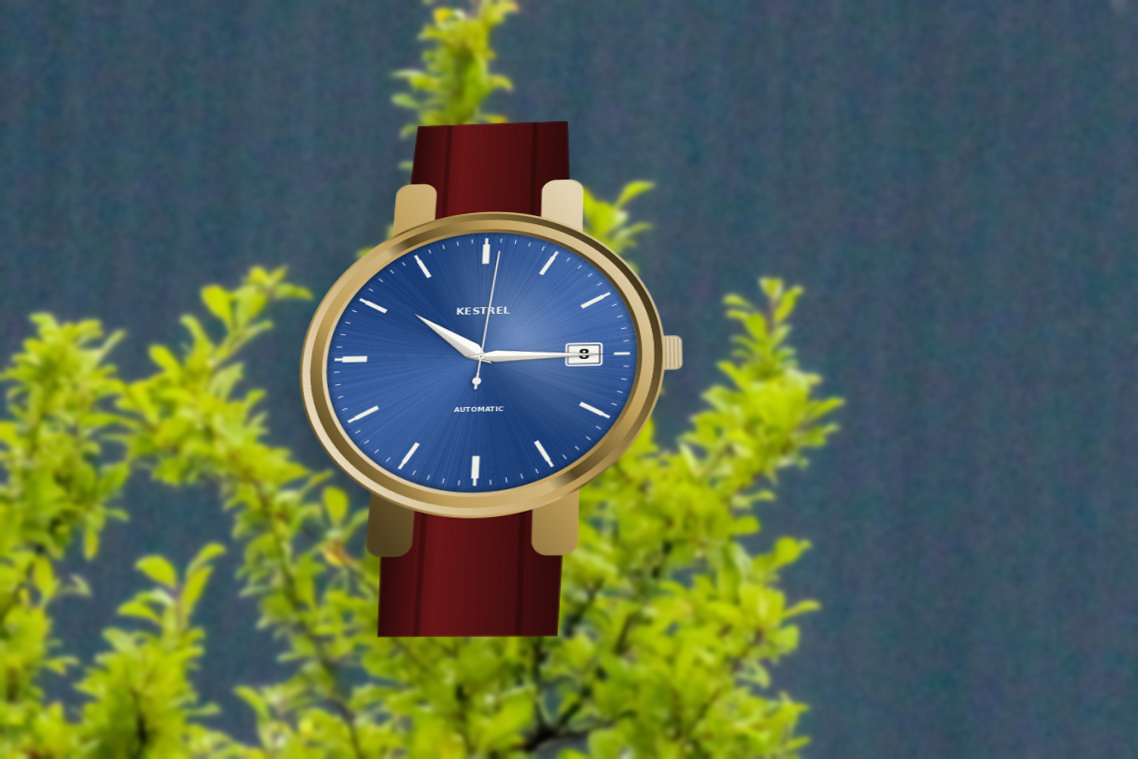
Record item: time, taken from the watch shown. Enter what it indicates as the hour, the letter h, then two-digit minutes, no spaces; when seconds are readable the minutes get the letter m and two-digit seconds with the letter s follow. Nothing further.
10h15m01s
